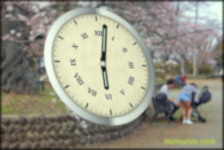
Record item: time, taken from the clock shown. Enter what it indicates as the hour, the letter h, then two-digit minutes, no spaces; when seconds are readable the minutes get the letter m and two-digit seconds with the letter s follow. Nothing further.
6h02
